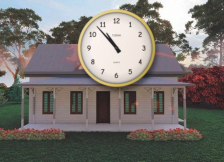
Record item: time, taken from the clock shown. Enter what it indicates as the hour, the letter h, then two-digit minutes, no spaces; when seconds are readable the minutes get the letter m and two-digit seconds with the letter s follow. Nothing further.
10h53
